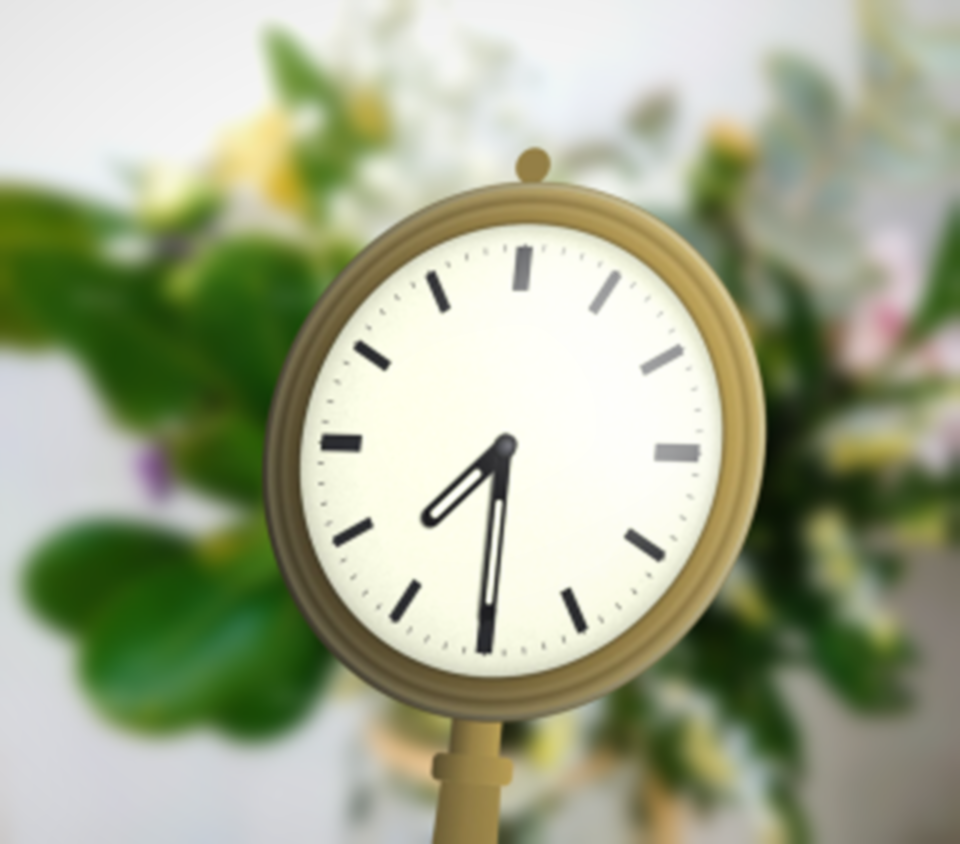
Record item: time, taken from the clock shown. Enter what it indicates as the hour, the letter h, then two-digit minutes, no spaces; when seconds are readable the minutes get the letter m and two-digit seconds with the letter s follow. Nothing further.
7h30
